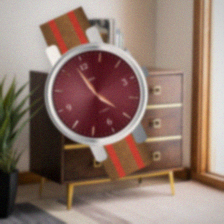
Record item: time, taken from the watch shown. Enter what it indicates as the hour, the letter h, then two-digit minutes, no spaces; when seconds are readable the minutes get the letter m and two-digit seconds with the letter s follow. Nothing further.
4h58
